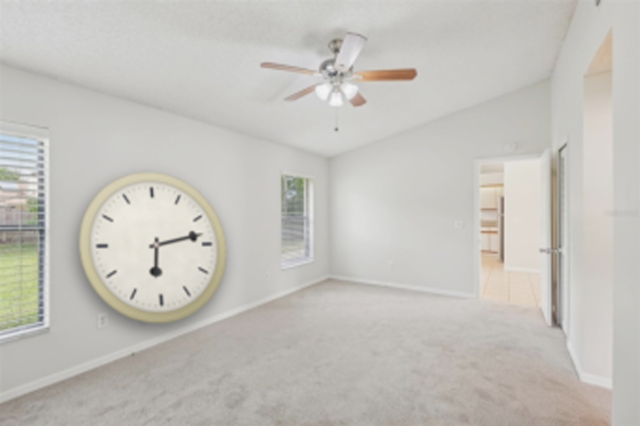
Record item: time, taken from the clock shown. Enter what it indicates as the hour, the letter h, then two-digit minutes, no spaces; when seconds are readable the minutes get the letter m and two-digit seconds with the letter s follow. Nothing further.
6h13
